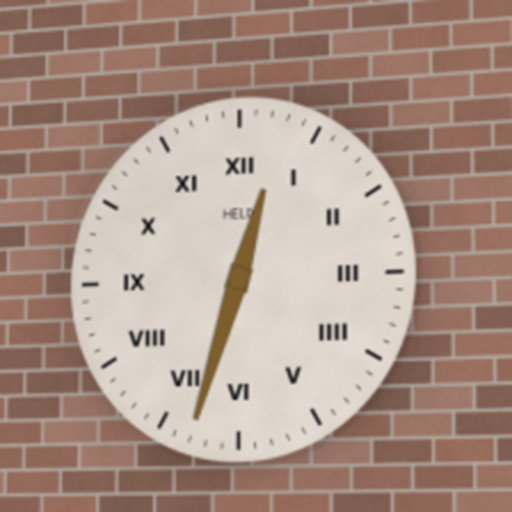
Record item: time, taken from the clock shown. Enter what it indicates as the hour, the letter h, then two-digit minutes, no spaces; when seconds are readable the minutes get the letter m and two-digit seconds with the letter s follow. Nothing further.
12h33
